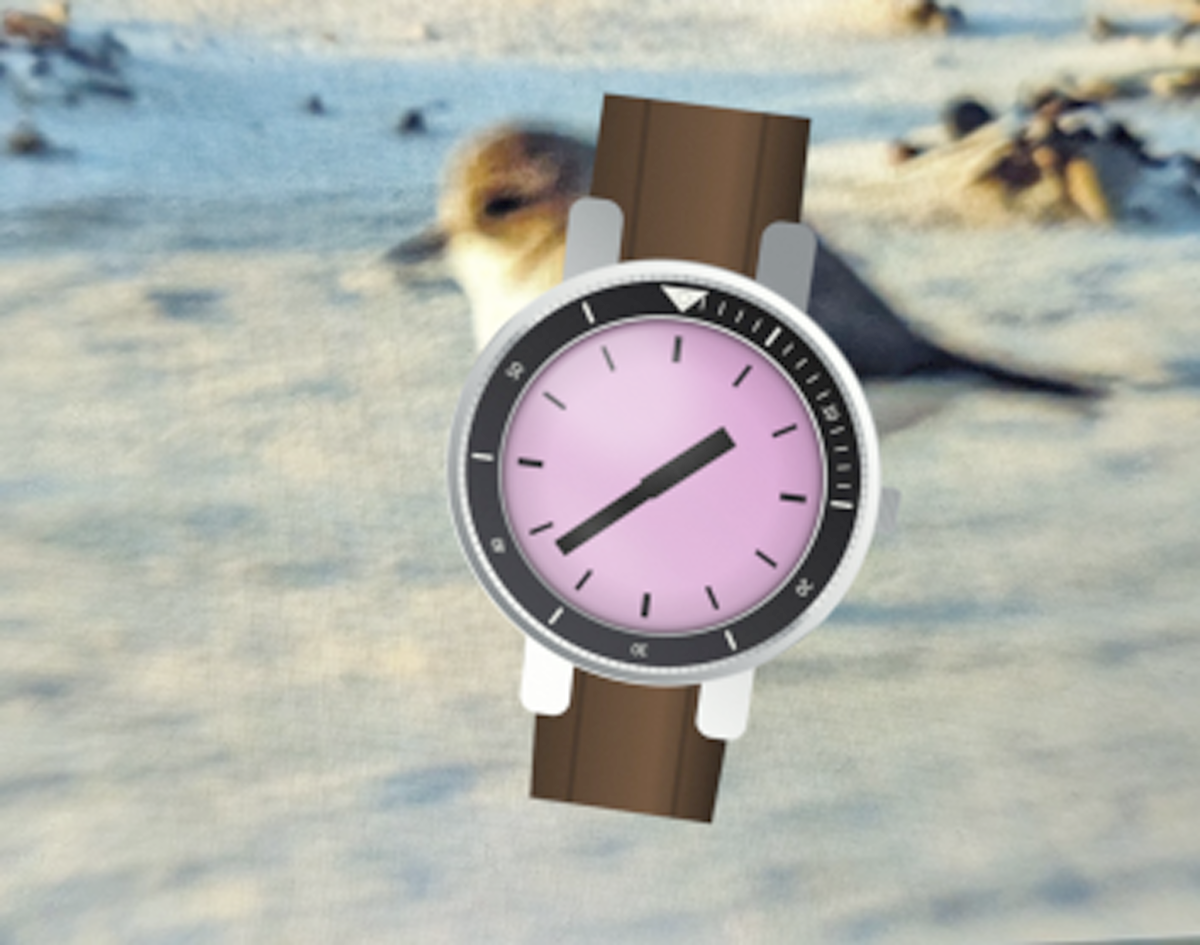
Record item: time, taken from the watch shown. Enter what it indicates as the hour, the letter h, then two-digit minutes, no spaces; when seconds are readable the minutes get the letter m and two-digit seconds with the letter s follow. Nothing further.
1h38
